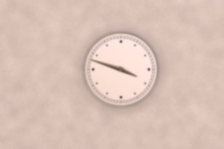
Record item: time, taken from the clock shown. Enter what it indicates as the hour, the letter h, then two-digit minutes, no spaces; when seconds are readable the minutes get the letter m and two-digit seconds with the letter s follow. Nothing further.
3h48
